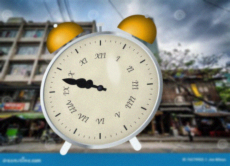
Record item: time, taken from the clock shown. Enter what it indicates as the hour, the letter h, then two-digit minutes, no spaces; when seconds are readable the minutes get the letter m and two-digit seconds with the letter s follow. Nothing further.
9h48
